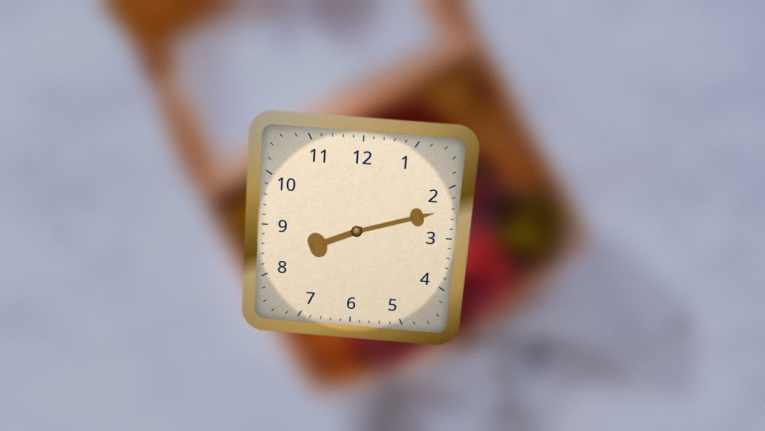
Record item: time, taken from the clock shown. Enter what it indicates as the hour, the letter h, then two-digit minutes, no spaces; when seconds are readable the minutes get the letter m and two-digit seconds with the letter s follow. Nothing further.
8h12
